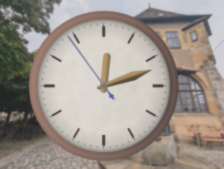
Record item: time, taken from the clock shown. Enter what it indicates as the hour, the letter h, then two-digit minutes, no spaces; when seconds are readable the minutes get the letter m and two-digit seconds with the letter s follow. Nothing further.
12h11m54s
